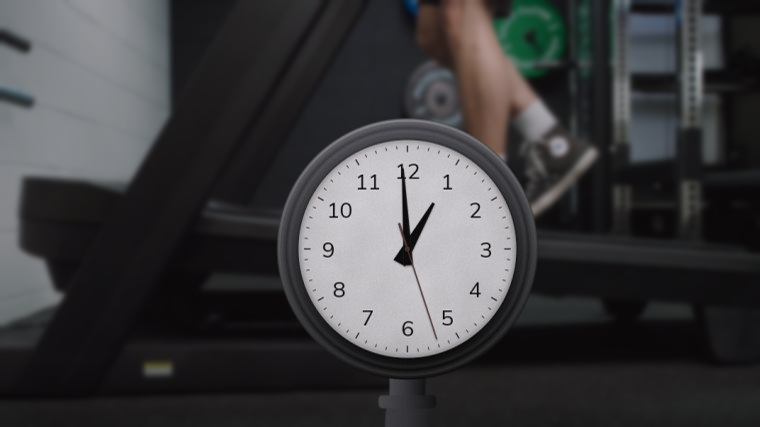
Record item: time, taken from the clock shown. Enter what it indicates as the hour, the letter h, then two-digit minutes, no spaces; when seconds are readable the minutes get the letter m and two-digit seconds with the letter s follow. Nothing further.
12h59m27s
